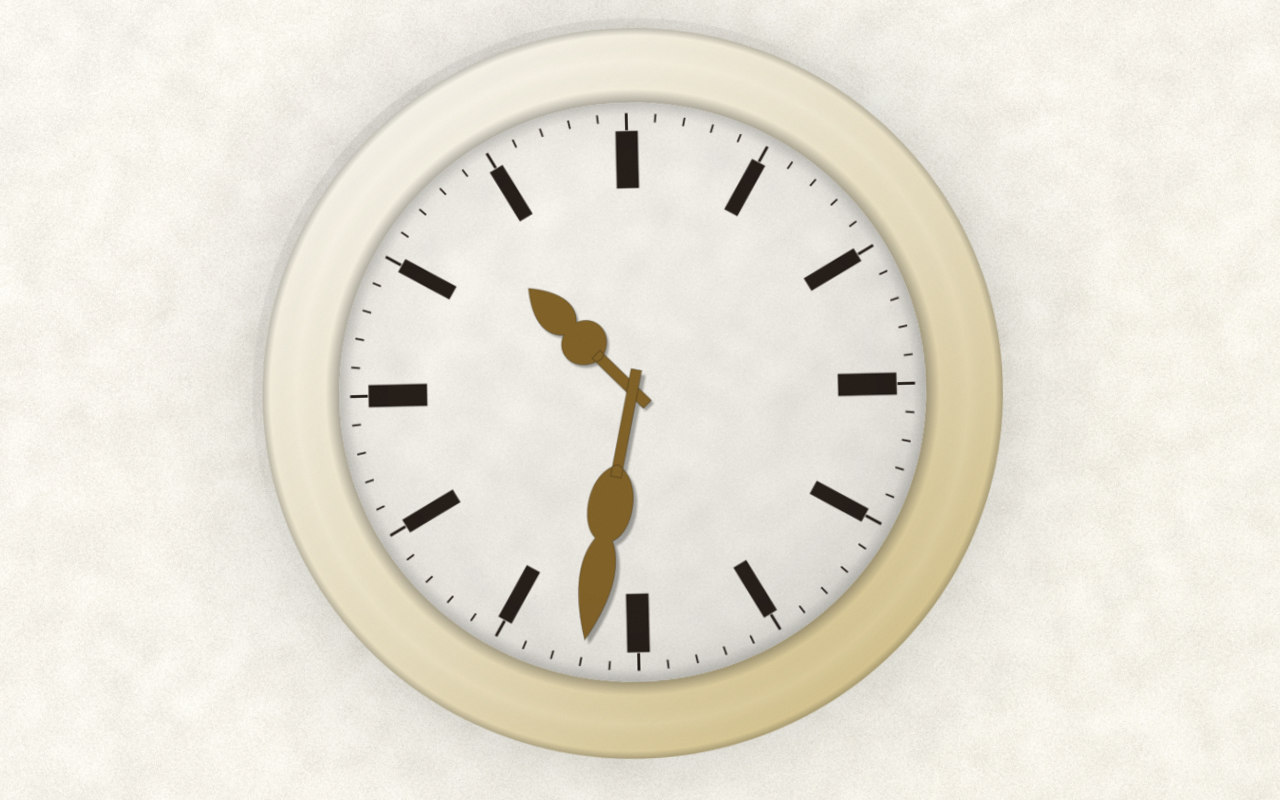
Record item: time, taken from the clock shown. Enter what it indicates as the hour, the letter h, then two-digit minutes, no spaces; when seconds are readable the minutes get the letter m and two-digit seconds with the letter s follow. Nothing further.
10h32
